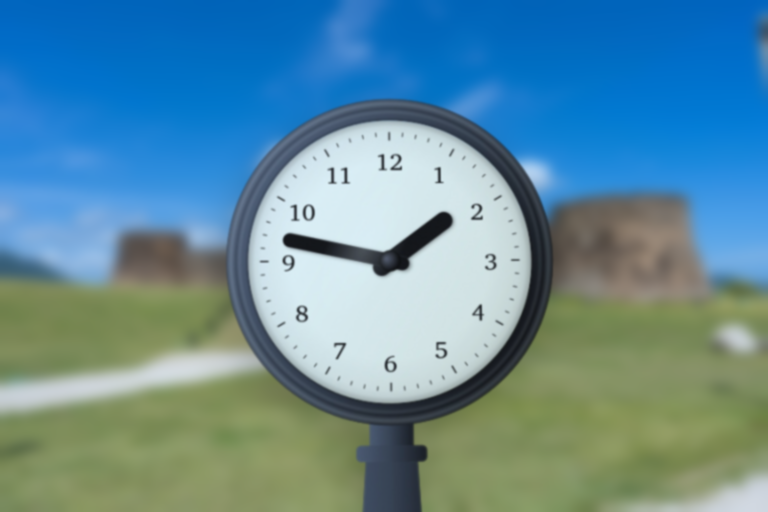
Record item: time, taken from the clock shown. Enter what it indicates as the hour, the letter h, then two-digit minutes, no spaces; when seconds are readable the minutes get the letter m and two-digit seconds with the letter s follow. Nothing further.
1h47
